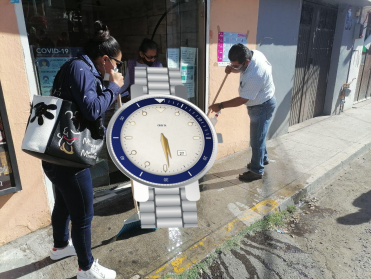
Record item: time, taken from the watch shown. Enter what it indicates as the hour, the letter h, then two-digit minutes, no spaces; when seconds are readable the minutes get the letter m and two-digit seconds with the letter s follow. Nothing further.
5h29
